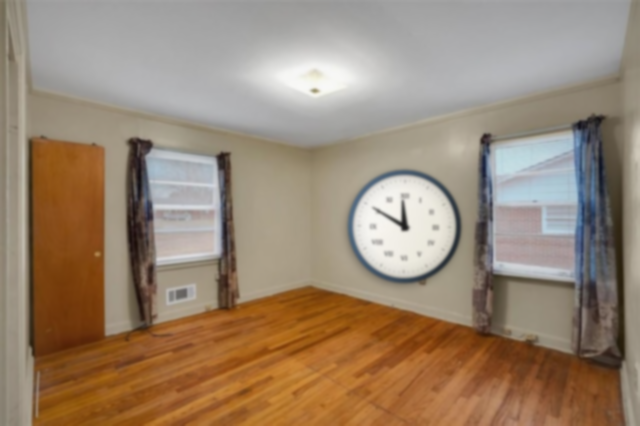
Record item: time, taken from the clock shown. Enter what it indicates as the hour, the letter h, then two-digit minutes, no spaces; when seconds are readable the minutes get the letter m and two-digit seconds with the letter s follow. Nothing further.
11h50
